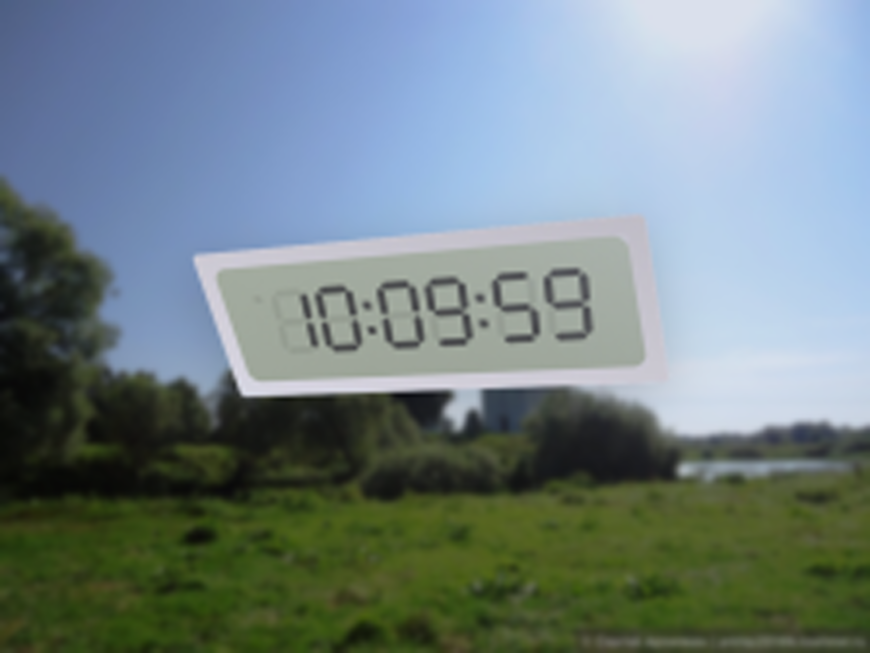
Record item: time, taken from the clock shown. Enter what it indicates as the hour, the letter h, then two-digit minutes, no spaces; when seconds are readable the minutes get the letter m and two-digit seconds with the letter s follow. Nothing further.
10h09m59s
